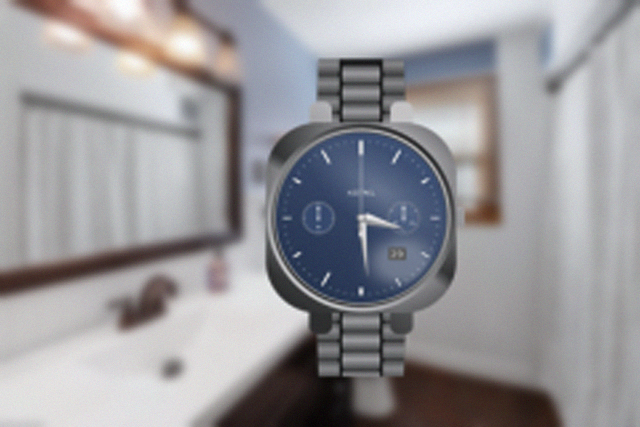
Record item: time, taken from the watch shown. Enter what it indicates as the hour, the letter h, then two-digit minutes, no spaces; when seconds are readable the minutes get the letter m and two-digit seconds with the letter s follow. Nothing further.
3h29
